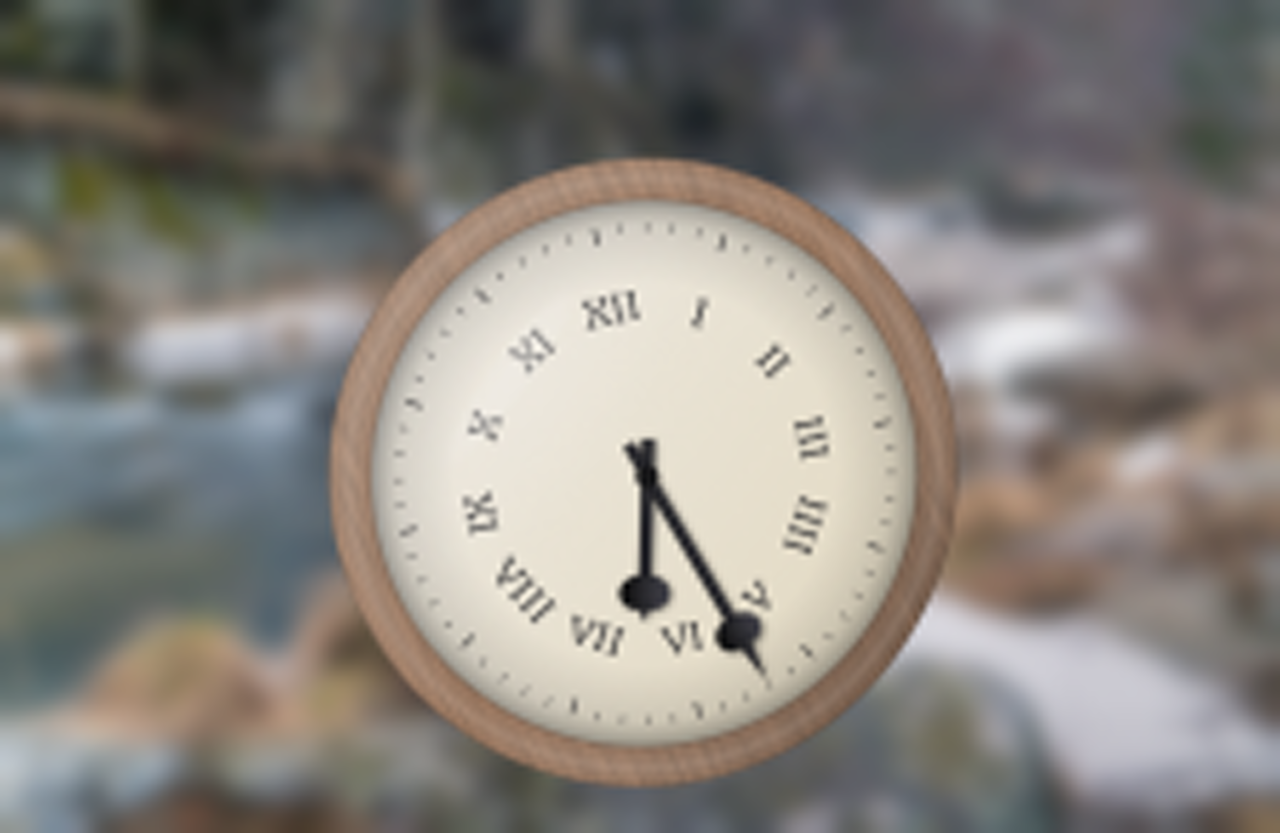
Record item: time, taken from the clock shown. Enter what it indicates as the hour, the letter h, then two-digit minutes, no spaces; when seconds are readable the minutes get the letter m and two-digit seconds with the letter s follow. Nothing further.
6h27
